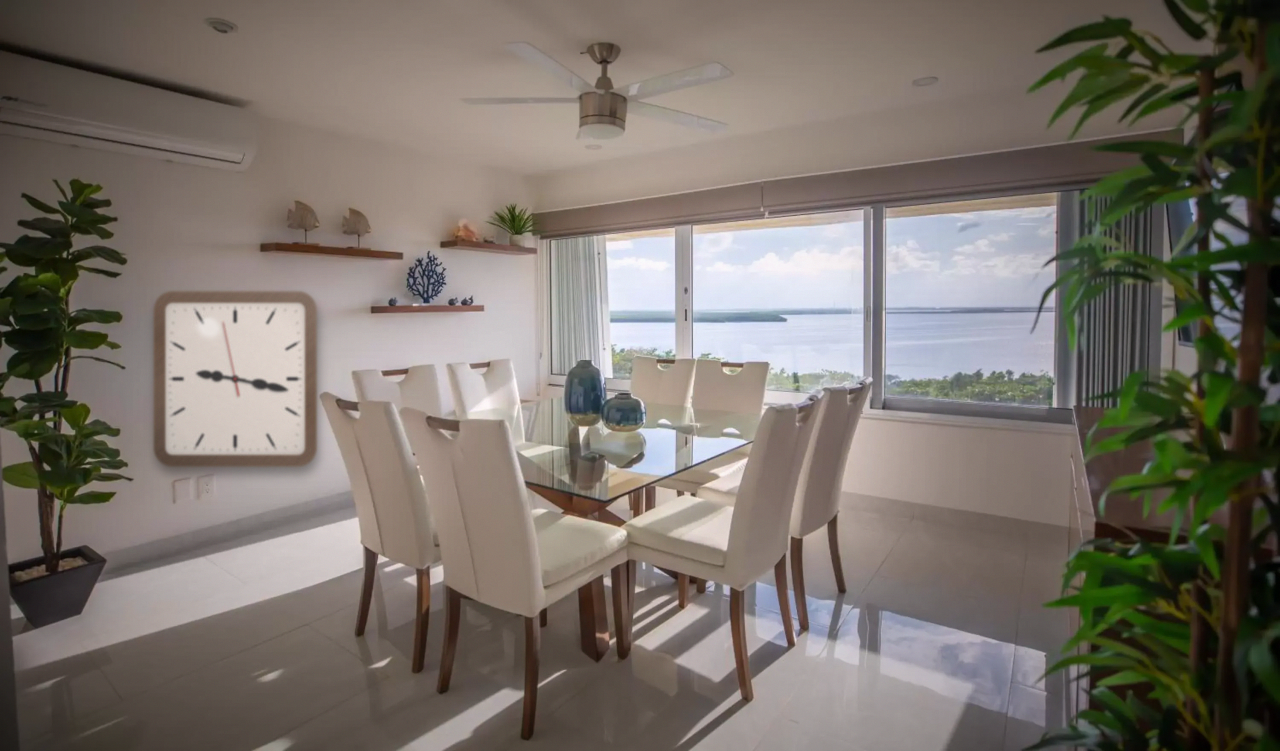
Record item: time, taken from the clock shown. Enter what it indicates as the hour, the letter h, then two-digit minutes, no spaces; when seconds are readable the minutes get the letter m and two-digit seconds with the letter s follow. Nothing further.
9h16m58s
